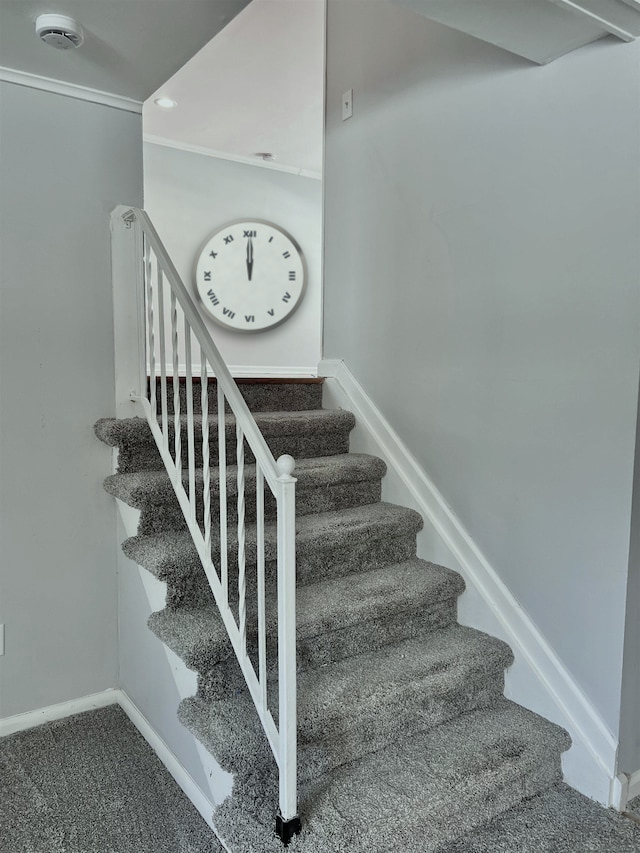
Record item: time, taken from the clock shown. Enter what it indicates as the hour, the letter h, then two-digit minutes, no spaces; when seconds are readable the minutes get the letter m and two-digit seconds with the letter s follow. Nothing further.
12h00
